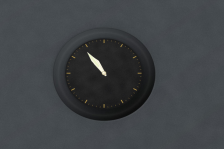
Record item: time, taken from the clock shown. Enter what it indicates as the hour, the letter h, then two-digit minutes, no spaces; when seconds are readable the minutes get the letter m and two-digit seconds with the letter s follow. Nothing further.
10h54
